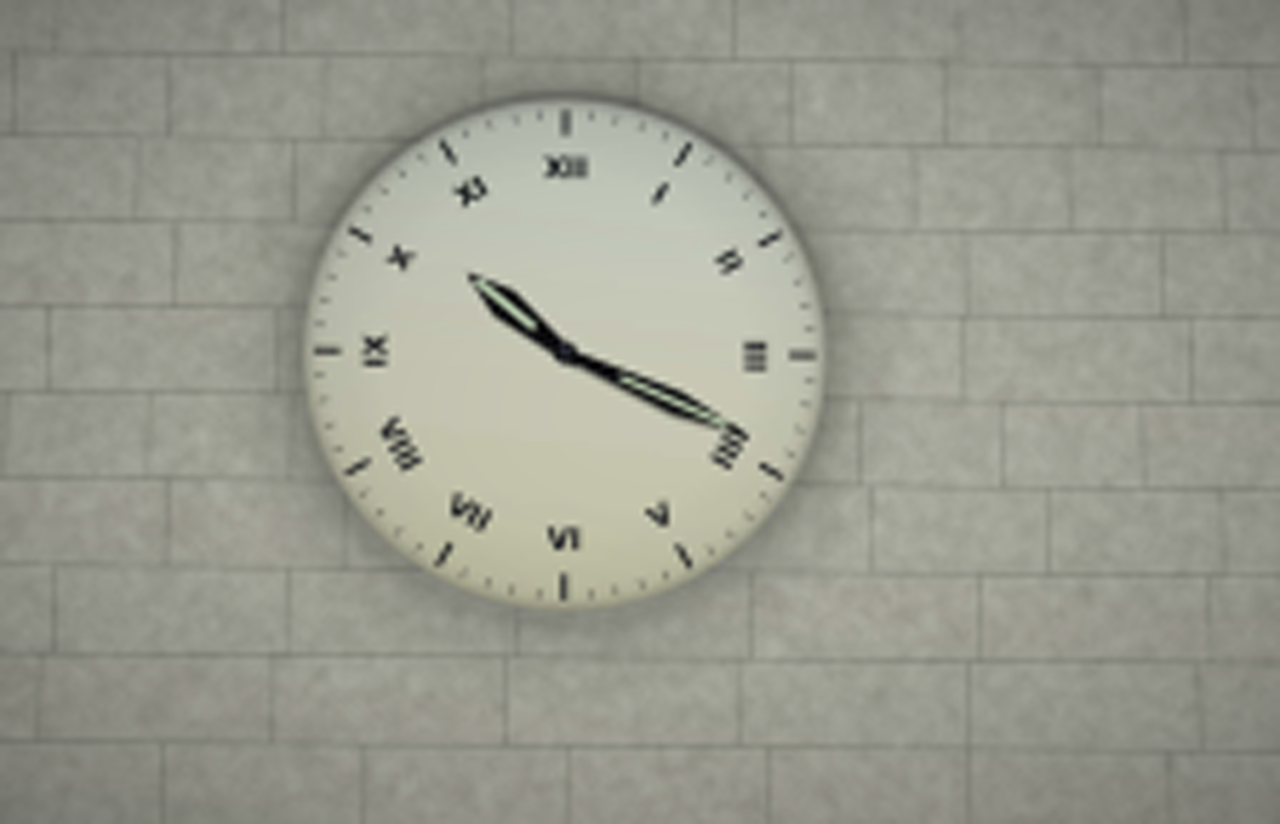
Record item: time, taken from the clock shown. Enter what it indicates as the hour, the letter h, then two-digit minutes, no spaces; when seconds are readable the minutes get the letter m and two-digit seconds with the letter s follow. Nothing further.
10h19
